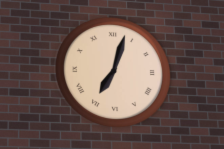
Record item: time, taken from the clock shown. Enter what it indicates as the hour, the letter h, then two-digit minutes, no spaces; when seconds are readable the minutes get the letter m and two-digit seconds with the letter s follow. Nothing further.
7h03
